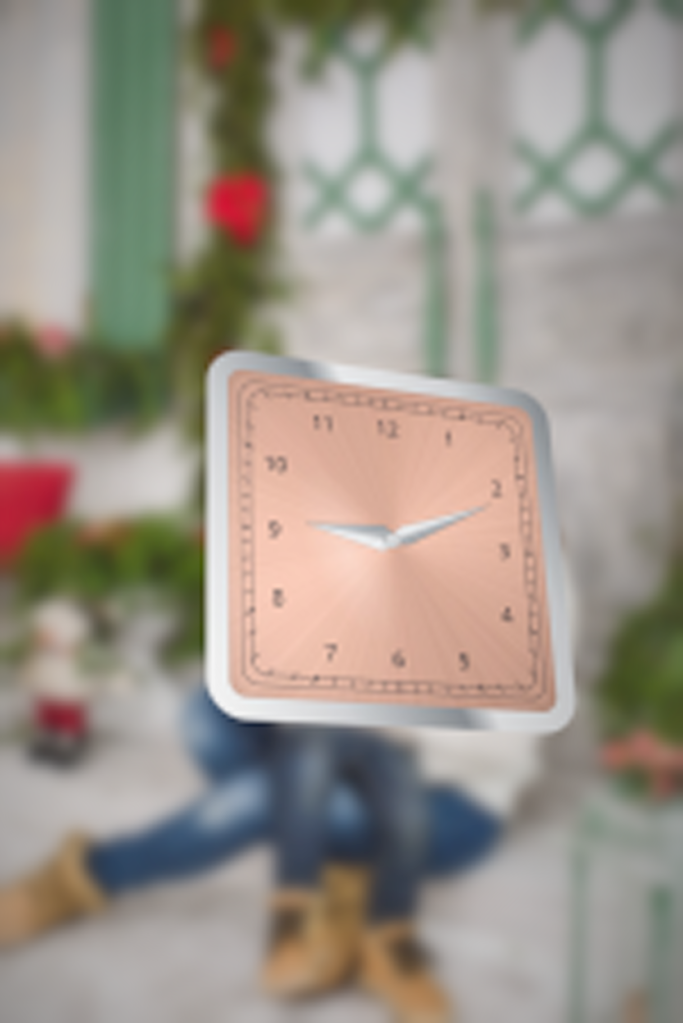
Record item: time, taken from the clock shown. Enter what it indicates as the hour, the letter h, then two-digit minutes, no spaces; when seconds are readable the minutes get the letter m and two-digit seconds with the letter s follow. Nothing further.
9h11
